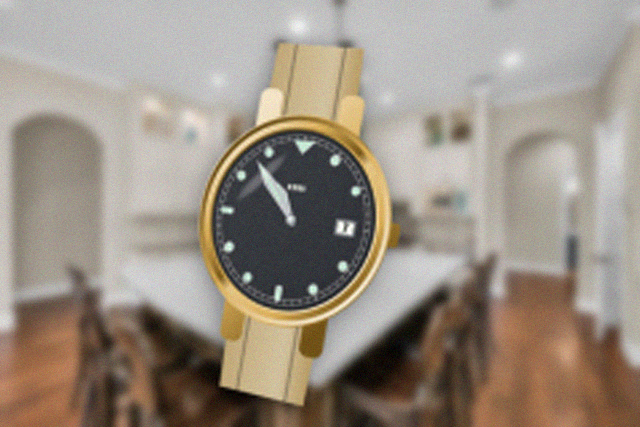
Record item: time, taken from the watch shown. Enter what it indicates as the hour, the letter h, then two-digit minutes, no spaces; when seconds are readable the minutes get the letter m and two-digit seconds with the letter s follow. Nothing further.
10h53
